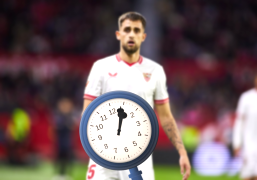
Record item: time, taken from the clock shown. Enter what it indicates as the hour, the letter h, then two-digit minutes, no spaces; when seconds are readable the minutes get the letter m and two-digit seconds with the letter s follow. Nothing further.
1h04
